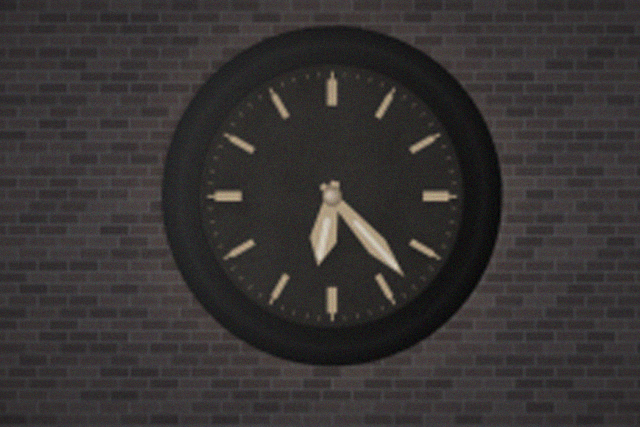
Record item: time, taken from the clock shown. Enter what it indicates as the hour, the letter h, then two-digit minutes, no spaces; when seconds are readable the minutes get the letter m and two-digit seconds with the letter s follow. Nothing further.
6h23
